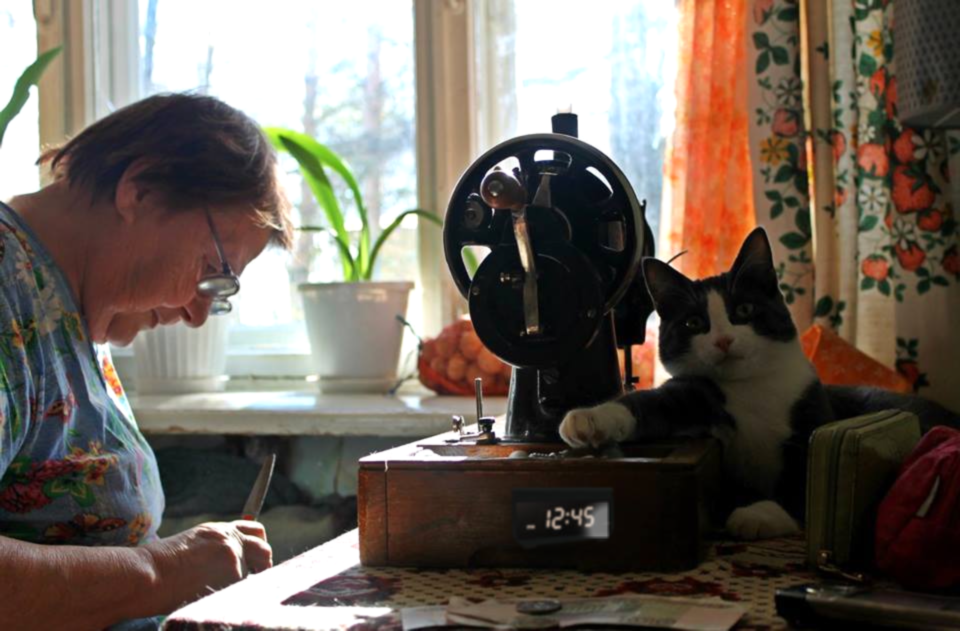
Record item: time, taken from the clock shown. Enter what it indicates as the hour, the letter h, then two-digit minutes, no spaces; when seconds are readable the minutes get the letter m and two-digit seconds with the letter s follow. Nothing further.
12h45
